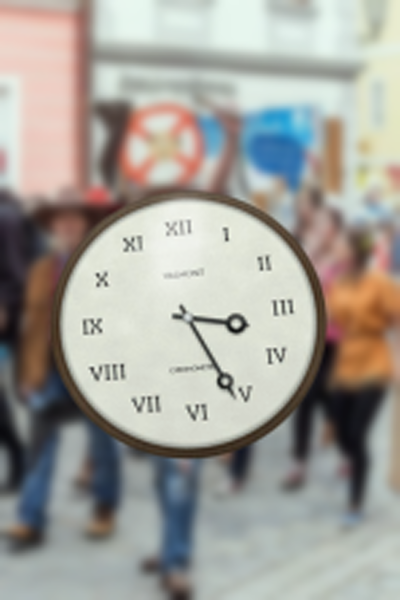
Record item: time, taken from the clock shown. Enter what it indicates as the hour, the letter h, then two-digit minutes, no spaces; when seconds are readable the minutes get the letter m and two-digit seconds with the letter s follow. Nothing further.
3h26
